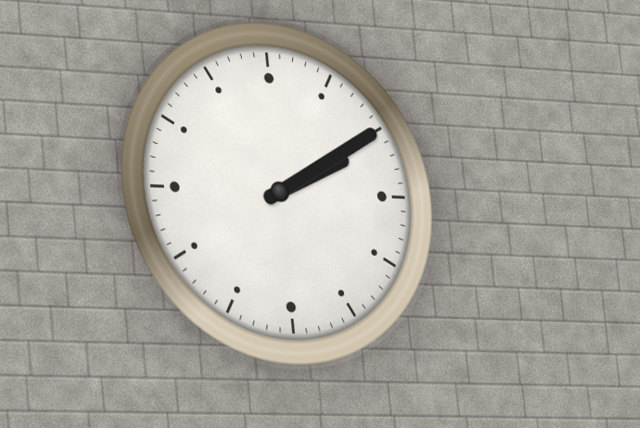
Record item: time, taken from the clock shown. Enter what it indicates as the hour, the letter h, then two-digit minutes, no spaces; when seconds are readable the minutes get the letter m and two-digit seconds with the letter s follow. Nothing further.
2h10
